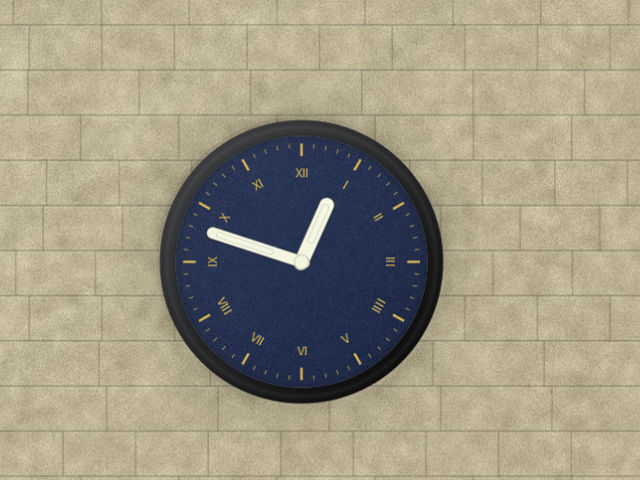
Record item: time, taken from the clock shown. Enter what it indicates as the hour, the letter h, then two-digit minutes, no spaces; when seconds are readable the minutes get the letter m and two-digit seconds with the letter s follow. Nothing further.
12h48
